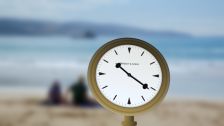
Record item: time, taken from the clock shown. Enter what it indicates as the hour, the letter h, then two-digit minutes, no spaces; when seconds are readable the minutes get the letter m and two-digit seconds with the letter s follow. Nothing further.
10h21
